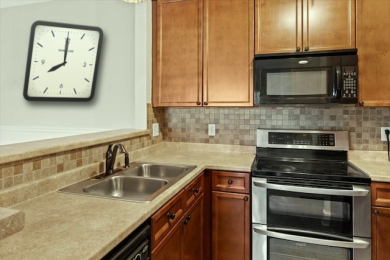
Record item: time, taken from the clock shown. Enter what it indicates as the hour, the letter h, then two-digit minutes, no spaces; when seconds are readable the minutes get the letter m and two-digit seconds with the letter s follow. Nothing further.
8h00
